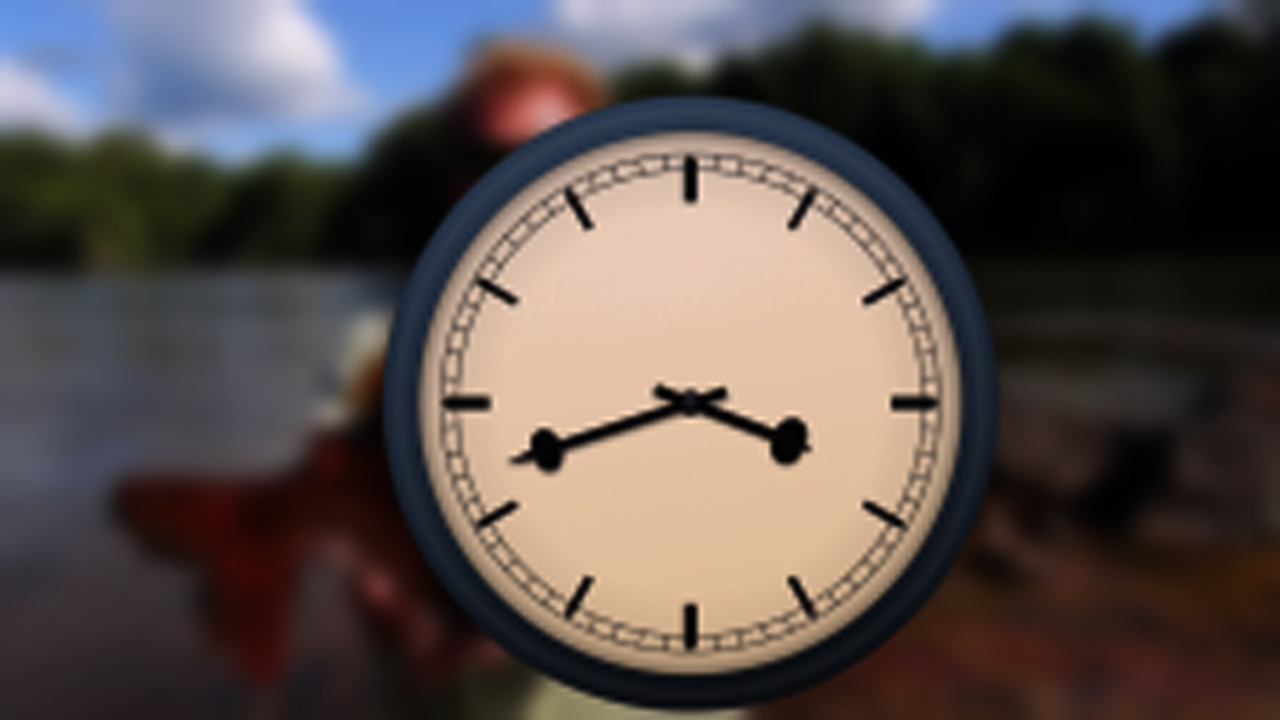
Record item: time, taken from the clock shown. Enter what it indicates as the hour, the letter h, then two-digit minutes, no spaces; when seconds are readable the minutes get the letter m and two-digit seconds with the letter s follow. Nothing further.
3h42
